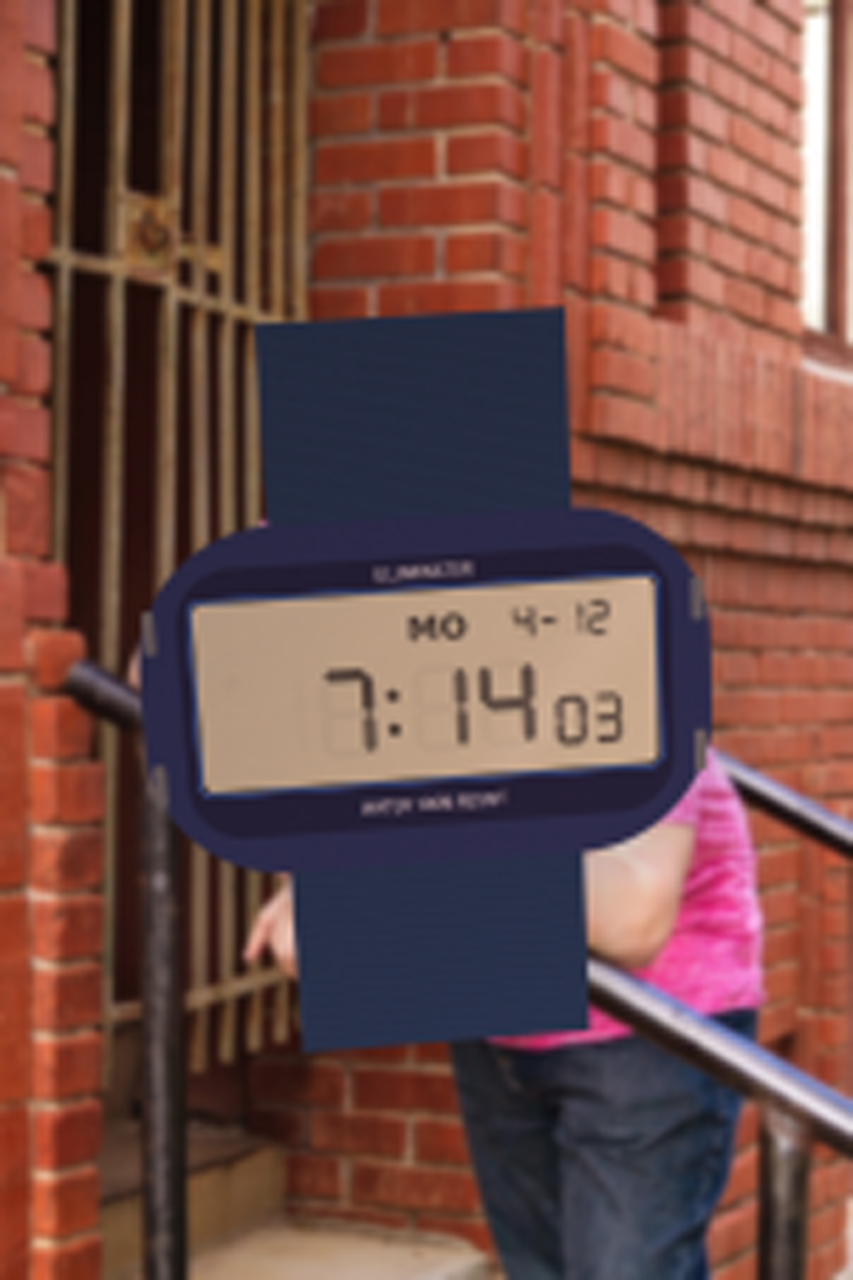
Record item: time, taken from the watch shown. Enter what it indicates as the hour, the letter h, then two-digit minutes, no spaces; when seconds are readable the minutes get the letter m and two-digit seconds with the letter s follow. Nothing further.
7h14m03s
